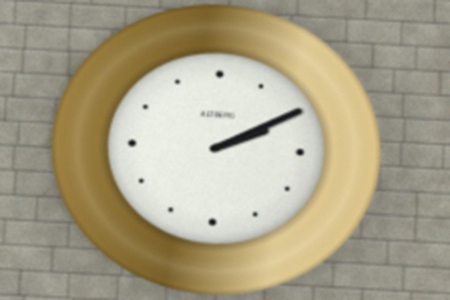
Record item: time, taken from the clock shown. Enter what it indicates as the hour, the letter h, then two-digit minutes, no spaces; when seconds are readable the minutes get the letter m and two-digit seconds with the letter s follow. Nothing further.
2h10
